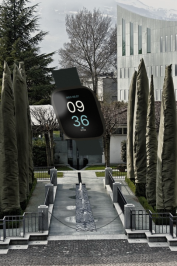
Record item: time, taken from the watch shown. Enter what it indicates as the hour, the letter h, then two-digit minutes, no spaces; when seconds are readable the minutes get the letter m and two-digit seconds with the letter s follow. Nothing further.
9h36
